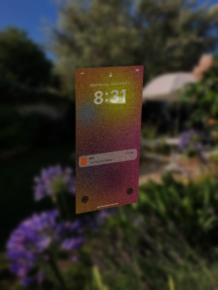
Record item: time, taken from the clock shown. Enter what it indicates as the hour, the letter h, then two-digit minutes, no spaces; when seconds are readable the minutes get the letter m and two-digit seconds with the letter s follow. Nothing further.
8h31
